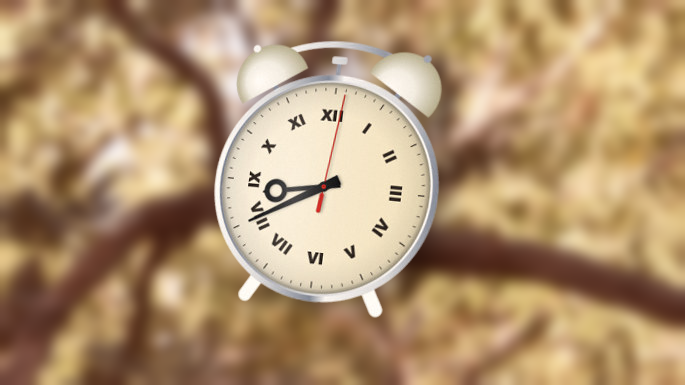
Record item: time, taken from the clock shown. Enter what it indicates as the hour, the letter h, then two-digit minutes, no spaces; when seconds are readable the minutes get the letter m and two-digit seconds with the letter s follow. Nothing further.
8h40m01s
